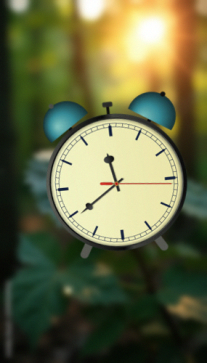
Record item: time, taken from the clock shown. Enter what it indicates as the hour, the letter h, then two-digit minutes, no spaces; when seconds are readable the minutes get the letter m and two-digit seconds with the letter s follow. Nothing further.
11h39m16s
